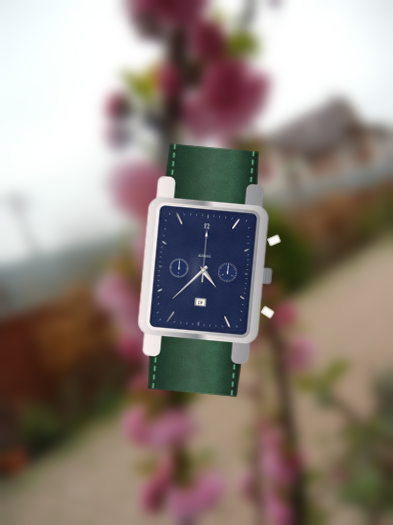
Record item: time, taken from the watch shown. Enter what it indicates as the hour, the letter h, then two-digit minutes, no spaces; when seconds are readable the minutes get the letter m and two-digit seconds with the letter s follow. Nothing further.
4h37
